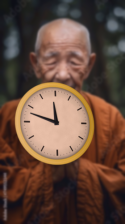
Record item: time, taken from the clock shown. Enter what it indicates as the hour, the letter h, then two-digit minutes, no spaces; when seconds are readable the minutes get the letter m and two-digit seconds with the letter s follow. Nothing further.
11h48
